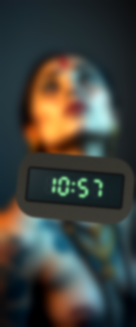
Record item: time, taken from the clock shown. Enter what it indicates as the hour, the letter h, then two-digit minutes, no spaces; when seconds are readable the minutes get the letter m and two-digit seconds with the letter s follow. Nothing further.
10h57
